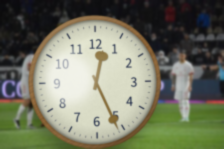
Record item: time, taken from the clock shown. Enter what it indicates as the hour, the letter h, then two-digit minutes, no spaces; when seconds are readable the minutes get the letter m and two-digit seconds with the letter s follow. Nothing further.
12h26
